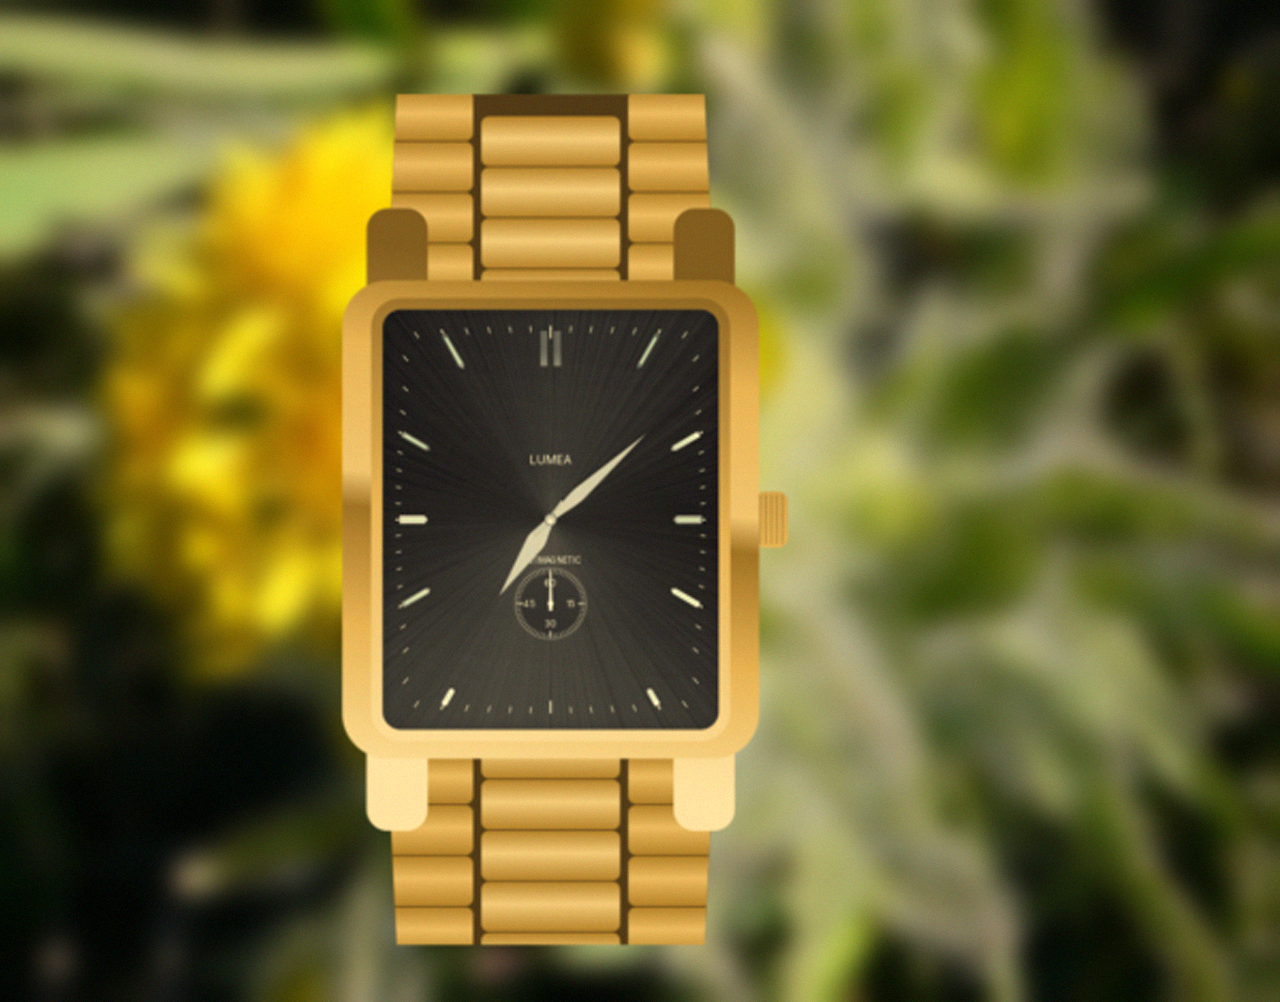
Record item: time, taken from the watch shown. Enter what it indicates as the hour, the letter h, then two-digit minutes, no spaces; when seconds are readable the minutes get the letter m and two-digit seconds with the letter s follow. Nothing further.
7h08
